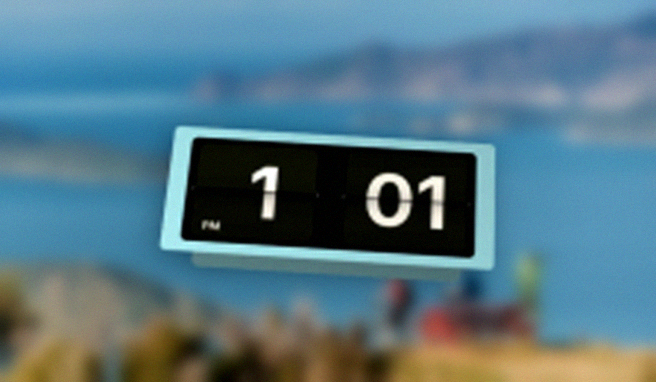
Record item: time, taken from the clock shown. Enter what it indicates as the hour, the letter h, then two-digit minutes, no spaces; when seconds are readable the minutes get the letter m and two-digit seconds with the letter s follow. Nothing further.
1h01
